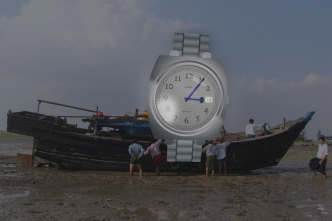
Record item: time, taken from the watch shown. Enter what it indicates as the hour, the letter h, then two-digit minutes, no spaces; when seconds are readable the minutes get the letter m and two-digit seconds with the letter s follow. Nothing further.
3h06
